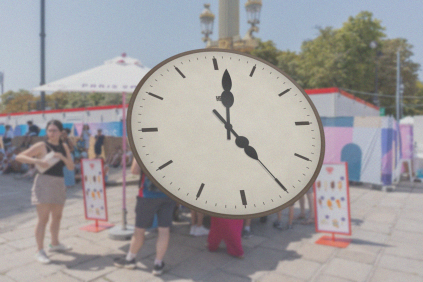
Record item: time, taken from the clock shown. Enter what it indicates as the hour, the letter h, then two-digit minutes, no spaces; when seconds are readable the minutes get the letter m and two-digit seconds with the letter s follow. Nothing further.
5h01m25s
